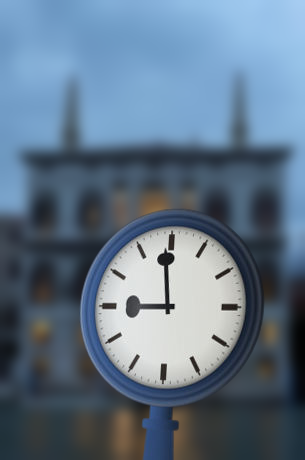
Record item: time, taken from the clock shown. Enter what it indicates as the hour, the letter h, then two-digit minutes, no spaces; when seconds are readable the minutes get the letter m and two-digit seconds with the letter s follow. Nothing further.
8h59
